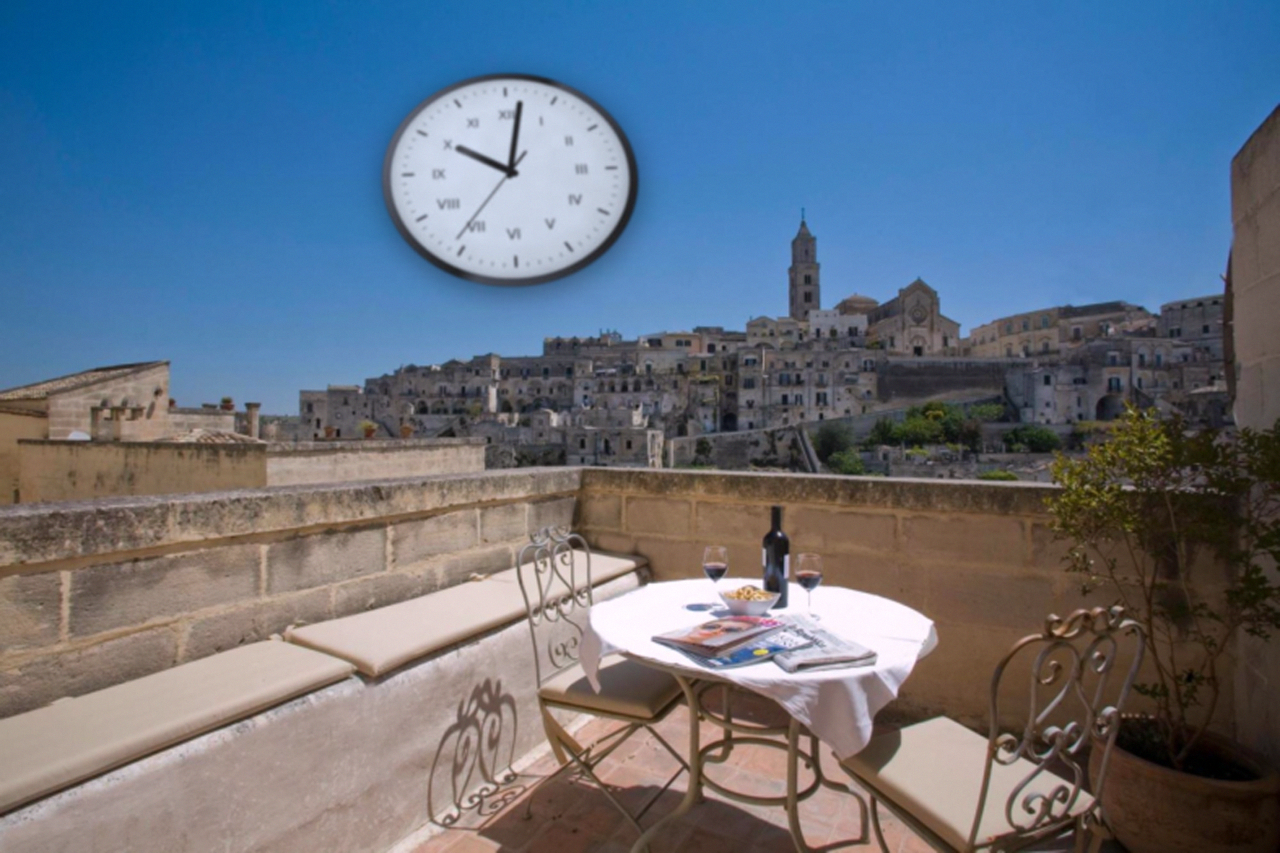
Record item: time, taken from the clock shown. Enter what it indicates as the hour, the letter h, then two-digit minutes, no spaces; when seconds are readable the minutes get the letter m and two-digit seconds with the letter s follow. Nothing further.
10h01m36s
